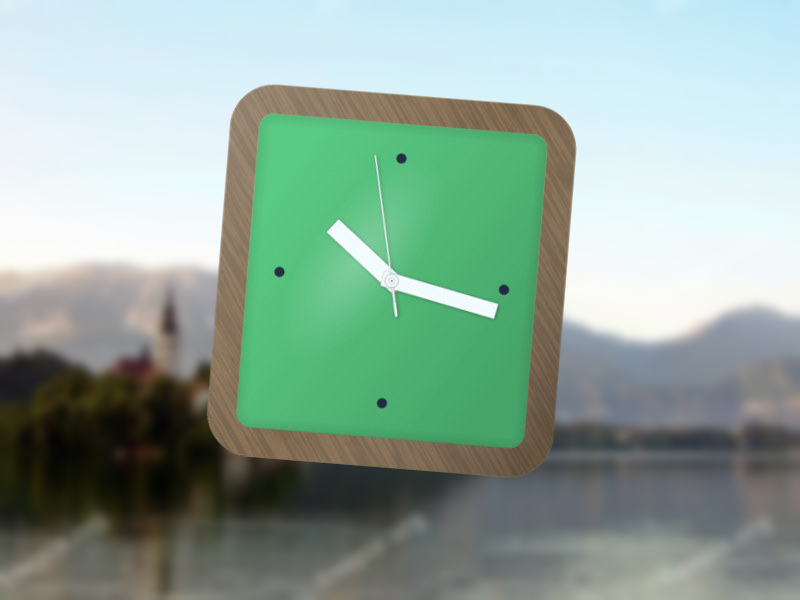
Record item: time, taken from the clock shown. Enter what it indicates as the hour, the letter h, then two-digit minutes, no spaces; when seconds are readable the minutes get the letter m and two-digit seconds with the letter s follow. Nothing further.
10h16m58s
